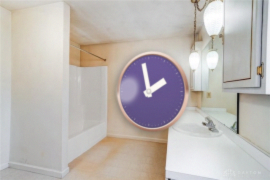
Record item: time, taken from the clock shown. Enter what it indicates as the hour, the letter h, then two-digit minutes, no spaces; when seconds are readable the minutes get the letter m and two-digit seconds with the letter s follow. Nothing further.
1h58
